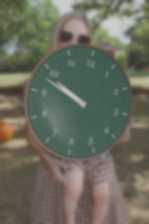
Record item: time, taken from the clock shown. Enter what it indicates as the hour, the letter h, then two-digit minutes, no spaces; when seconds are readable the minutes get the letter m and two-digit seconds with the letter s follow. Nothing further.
9h48
